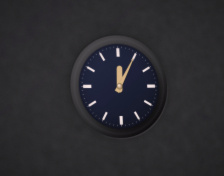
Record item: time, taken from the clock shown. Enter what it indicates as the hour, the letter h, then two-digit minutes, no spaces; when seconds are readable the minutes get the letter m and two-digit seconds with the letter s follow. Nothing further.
12h05
